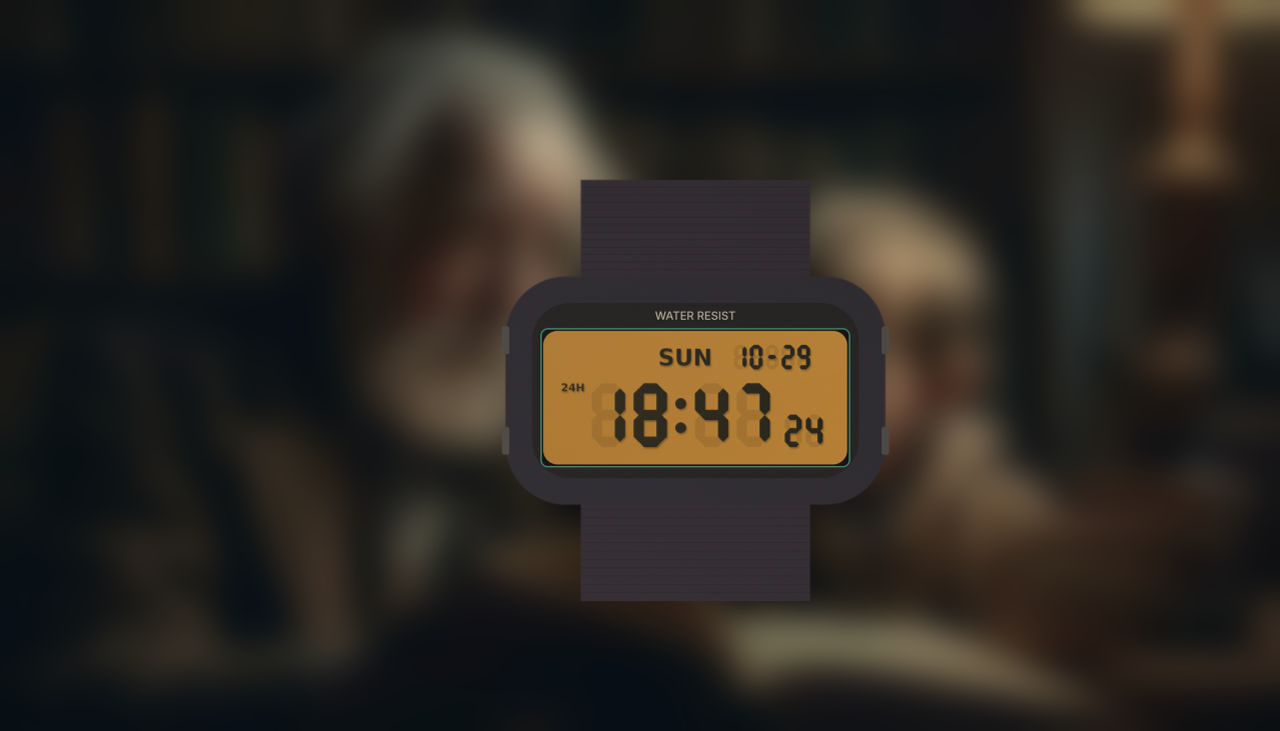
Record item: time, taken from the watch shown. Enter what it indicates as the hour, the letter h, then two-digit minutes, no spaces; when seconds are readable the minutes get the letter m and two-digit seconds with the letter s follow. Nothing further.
18h47m24s
